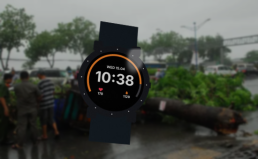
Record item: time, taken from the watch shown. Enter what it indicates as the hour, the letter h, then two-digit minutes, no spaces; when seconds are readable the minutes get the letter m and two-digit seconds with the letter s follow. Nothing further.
10h38
